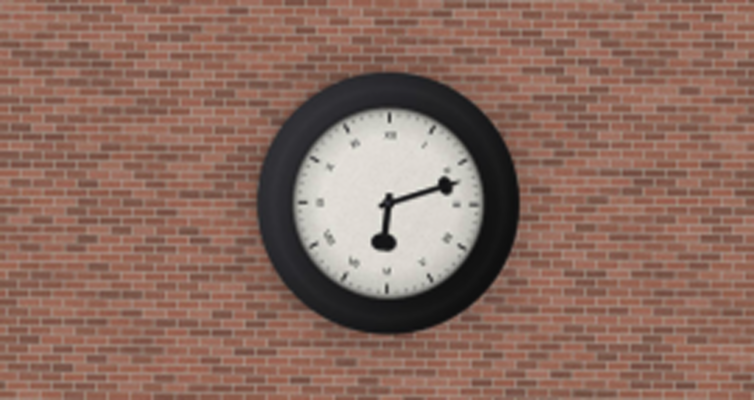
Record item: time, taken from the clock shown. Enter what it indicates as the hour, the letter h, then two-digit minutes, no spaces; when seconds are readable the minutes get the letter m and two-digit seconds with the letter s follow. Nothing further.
6h12
